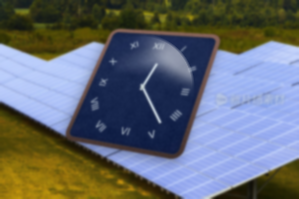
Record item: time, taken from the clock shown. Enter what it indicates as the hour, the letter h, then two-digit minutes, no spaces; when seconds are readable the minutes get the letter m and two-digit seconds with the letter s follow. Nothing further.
12h23
